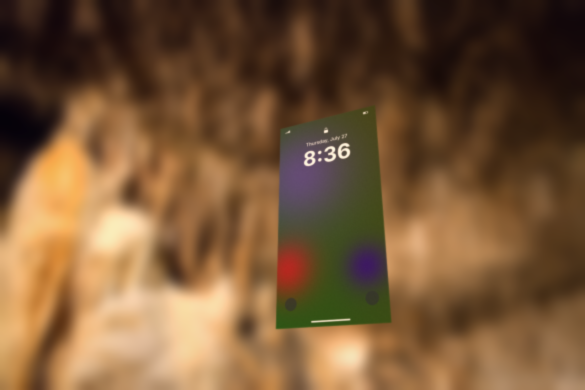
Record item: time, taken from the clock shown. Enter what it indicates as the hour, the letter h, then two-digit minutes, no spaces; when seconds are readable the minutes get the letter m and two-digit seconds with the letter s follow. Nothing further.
8h36
